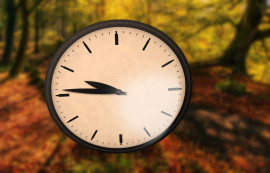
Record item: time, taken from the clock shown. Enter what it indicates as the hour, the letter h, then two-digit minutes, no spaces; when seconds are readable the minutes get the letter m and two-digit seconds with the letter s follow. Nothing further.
9h46
